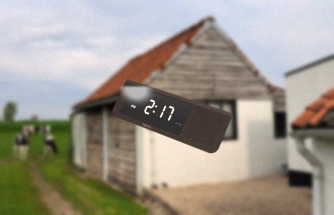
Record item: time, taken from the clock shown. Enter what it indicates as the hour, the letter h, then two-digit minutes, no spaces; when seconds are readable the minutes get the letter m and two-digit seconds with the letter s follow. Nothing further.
2h17
